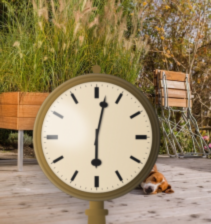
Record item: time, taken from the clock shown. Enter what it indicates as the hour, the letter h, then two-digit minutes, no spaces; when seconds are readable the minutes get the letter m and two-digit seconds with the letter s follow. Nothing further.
6h02
